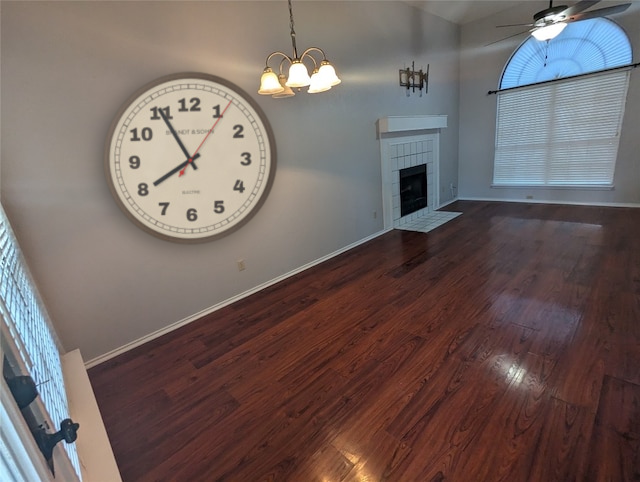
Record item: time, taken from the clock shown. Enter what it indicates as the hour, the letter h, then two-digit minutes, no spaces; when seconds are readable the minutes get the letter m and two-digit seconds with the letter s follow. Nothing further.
7h55m06s
